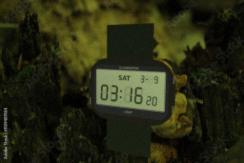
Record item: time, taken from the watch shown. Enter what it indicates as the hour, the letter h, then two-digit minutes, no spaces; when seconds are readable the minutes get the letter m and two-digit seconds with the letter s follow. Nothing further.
3h16
